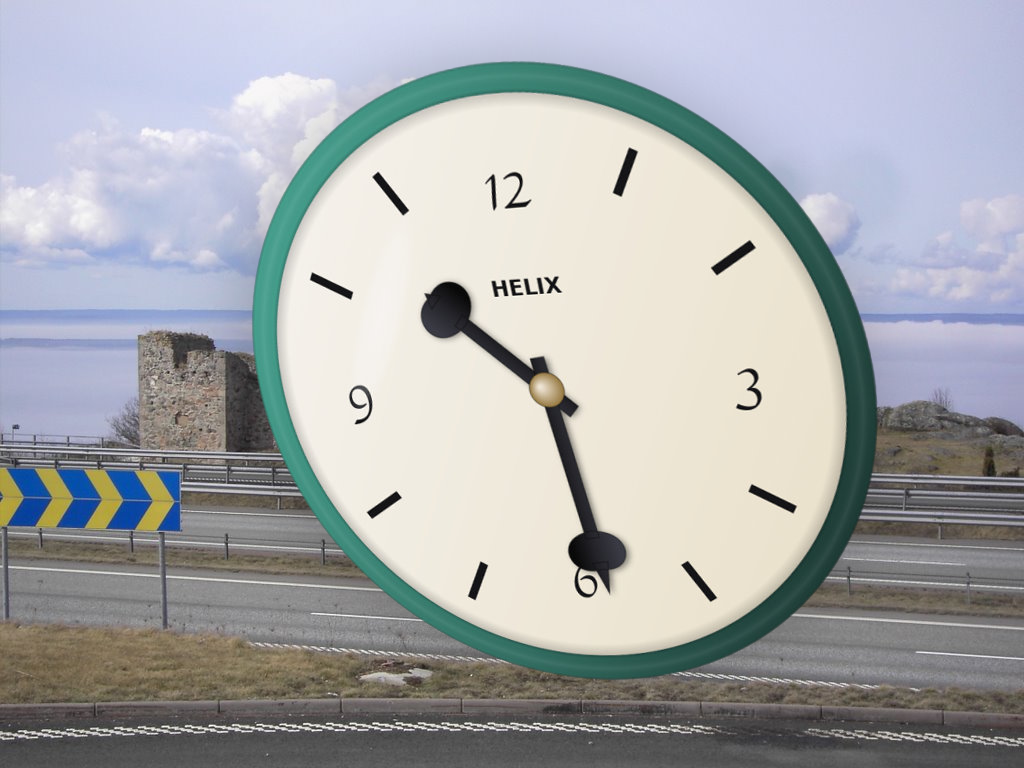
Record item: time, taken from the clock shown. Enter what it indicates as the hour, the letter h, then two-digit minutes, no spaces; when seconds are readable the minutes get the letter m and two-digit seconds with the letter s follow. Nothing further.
10h29
